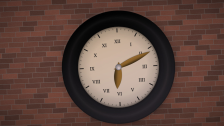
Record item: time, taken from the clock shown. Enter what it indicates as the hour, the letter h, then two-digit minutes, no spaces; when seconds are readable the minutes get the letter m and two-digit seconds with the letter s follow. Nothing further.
6h11
